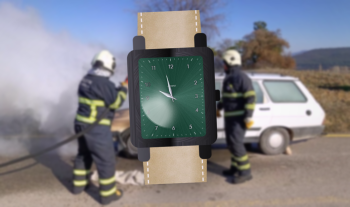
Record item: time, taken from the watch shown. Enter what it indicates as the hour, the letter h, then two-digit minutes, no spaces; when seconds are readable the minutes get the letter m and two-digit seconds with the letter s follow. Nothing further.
9h58
